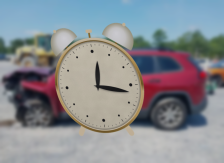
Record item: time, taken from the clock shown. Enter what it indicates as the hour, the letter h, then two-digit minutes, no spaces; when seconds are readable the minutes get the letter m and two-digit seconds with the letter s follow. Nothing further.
12h17
